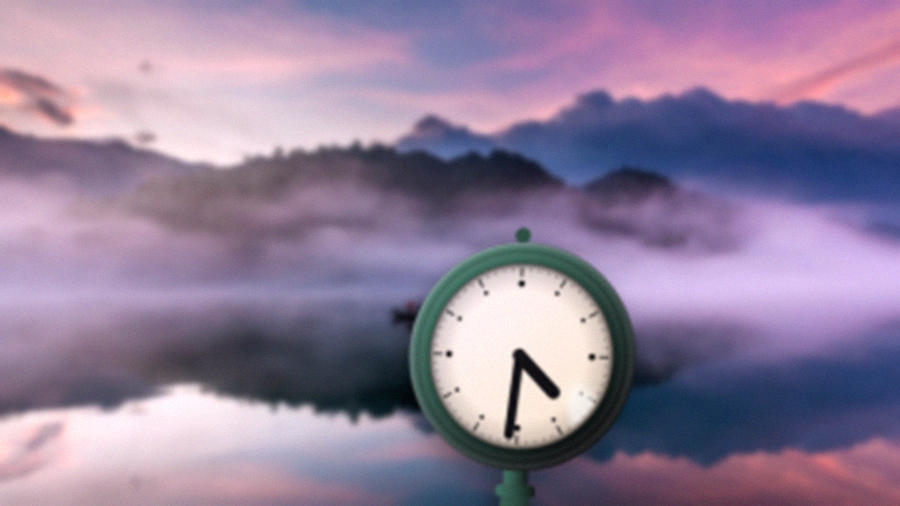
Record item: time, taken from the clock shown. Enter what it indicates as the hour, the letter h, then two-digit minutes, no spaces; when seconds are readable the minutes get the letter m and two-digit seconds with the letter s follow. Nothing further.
4h31
